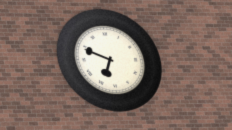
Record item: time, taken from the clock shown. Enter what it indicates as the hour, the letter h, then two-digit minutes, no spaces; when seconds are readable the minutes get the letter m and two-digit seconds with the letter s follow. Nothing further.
6h49
